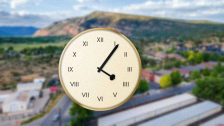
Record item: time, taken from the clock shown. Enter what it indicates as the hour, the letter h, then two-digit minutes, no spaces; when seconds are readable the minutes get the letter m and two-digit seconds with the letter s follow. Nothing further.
4h06
